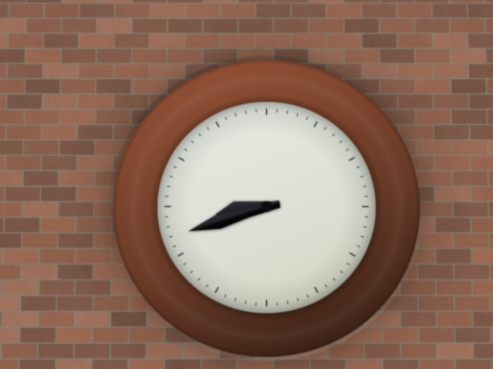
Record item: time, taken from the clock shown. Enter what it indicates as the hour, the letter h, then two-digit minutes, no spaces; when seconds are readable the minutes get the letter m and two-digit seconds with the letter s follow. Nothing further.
8h42
